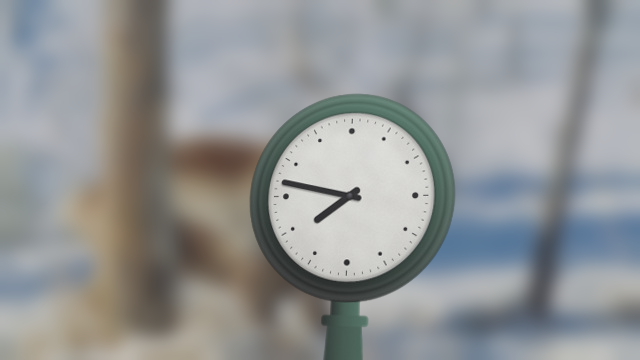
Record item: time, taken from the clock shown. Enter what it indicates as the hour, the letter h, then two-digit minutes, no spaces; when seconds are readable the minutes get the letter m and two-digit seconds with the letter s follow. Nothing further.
7h47
